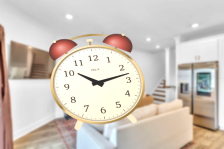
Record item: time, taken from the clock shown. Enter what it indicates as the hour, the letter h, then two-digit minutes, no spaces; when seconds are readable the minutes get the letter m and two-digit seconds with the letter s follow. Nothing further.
10h13
